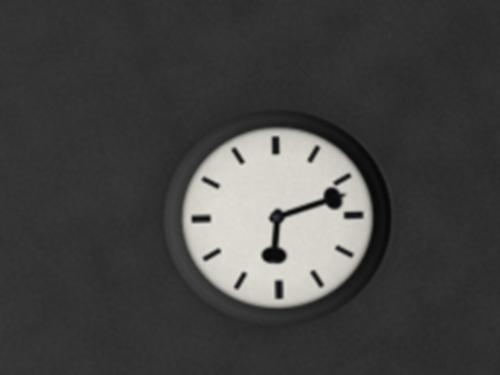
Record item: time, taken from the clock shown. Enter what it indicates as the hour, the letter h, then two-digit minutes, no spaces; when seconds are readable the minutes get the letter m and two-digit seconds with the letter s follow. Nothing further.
6h12
